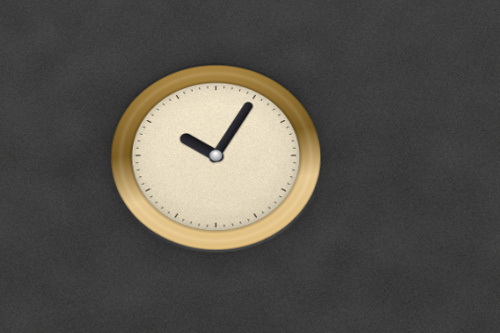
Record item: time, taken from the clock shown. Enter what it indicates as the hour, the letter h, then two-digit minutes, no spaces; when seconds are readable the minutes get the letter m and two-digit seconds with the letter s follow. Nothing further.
10h05
